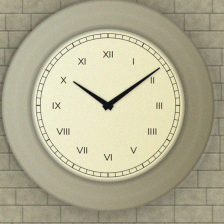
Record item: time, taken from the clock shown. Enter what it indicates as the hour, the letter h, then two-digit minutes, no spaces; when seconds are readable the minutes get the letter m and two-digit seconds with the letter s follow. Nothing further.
10h09
